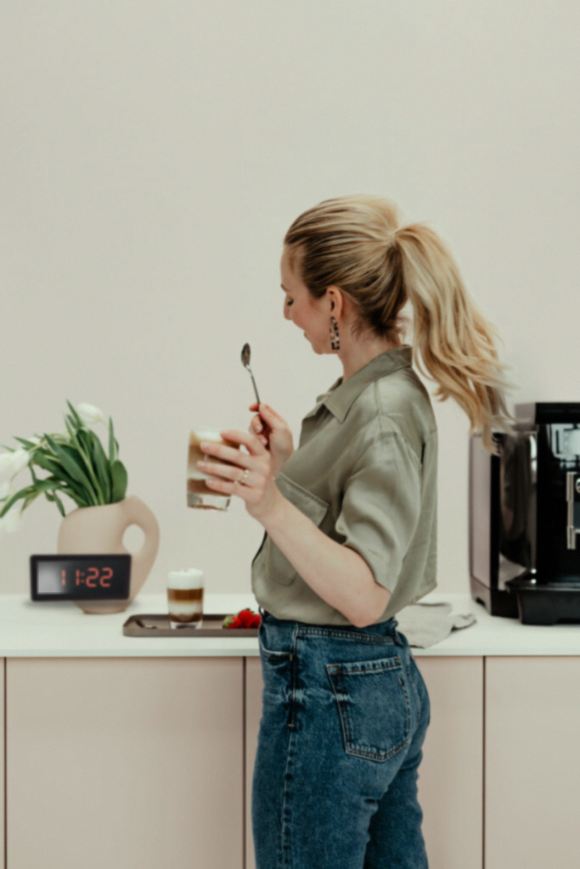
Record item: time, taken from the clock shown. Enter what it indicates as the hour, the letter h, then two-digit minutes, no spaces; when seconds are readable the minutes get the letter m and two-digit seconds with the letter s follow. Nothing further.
11h22
